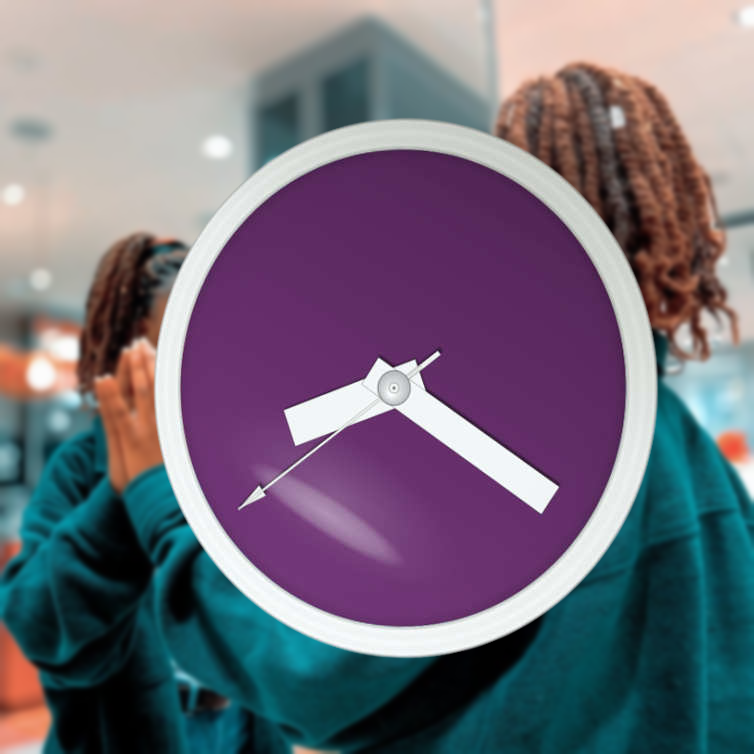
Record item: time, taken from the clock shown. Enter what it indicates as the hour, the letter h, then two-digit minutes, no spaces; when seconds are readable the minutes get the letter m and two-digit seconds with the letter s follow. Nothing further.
8h20m39s
